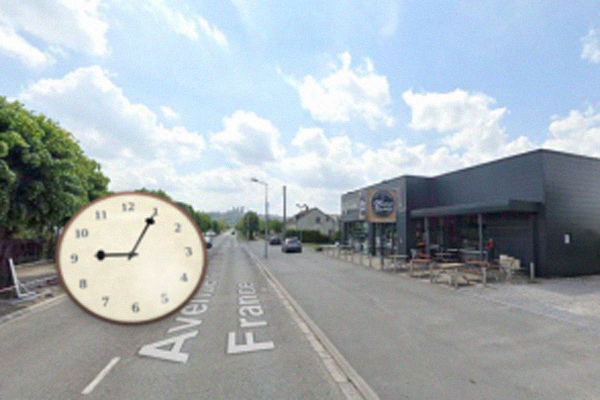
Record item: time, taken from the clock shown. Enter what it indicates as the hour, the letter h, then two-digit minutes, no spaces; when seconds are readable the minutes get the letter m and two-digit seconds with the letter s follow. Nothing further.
9h05
